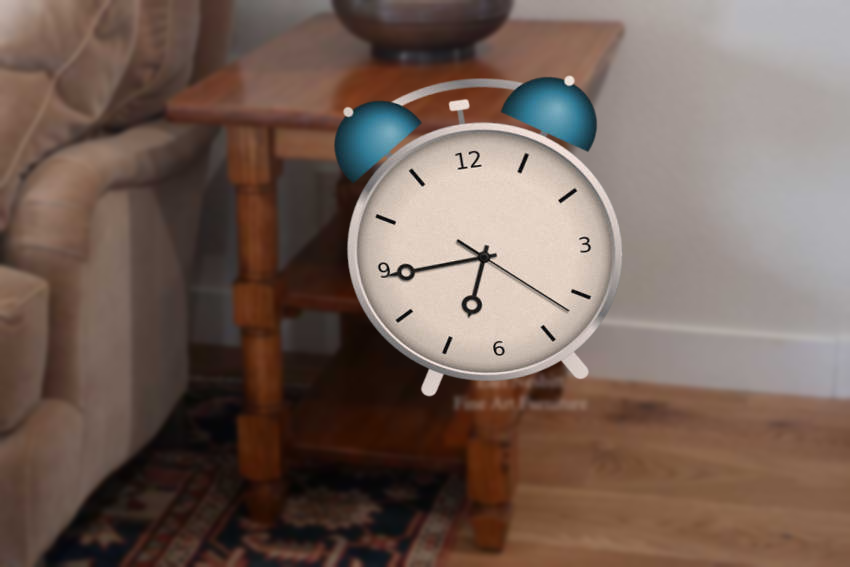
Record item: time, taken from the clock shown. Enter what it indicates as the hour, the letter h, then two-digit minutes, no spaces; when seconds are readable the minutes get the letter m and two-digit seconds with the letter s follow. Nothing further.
6h44m22s
